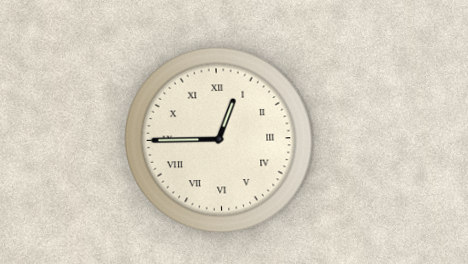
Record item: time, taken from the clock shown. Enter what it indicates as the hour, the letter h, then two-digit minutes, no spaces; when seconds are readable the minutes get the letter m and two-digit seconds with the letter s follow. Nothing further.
12h45
